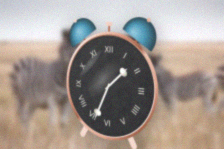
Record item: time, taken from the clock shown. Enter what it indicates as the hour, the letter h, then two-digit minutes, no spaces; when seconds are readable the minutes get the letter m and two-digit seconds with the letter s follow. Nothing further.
1h34
